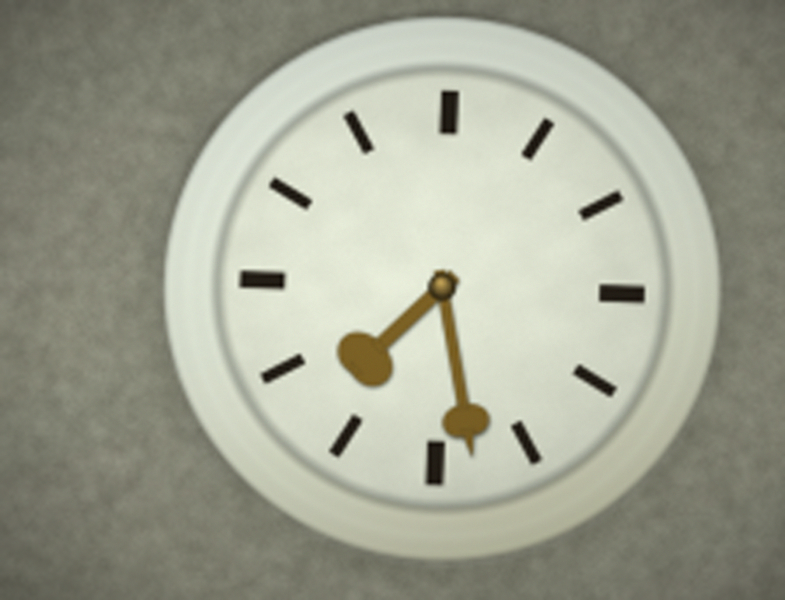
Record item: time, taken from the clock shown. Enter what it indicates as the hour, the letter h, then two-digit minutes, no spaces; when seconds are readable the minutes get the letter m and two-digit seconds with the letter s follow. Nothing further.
7h28
